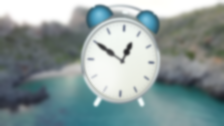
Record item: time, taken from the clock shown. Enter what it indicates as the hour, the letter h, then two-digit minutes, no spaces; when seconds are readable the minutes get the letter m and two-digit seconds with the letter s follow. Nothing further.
12h50
